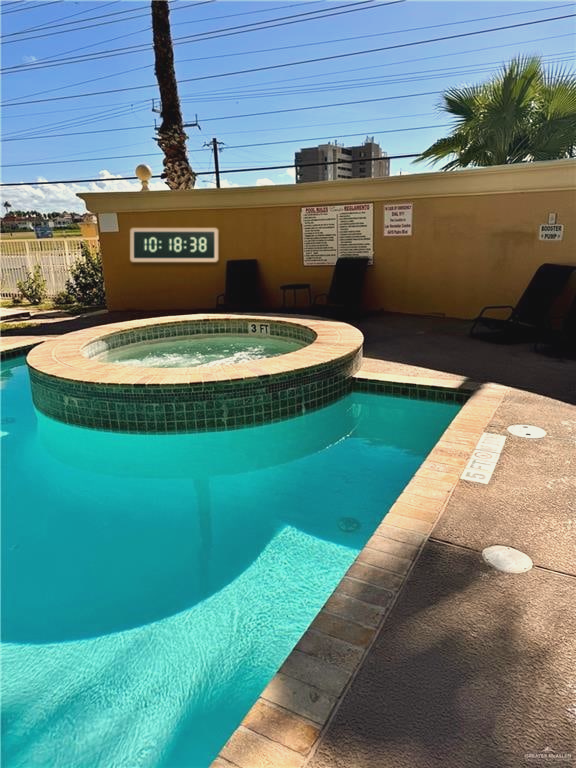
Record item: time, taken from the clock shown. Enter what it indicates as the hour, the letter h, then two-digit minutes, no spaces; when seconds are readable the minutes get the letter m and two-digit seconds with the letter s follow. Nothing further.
10h18m38s
